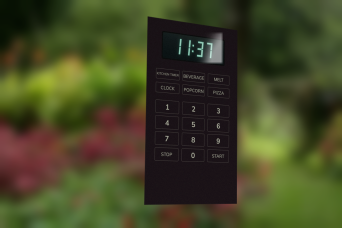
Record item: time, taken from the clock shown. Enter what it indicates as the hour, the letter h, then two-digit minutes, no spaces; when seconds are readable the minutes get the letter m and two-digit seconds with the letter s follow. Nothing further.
11h37
